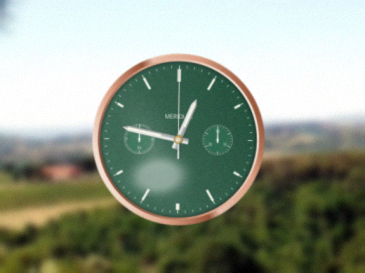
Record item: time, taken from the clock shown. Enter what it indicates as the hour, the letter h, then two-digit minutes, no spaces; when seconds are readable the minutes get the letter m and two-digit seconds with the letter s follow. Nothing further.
12h47
